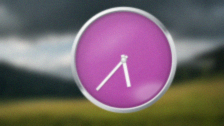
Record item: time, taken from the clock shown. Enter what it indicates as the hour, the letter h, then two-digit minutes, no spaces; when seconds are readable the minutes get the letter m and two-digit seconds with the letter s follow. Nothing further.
5h37
